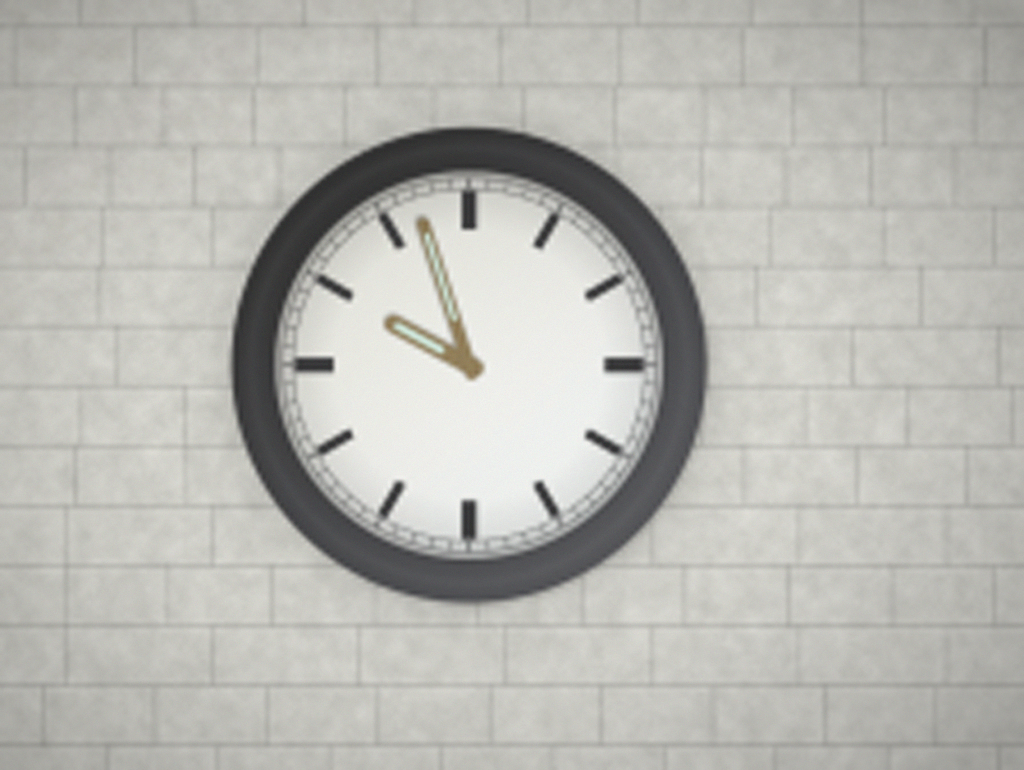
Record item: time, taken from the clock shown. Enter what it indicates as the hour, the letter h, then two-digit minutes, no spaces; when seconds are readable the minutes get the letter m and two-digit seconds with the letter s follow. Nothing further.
9h57
